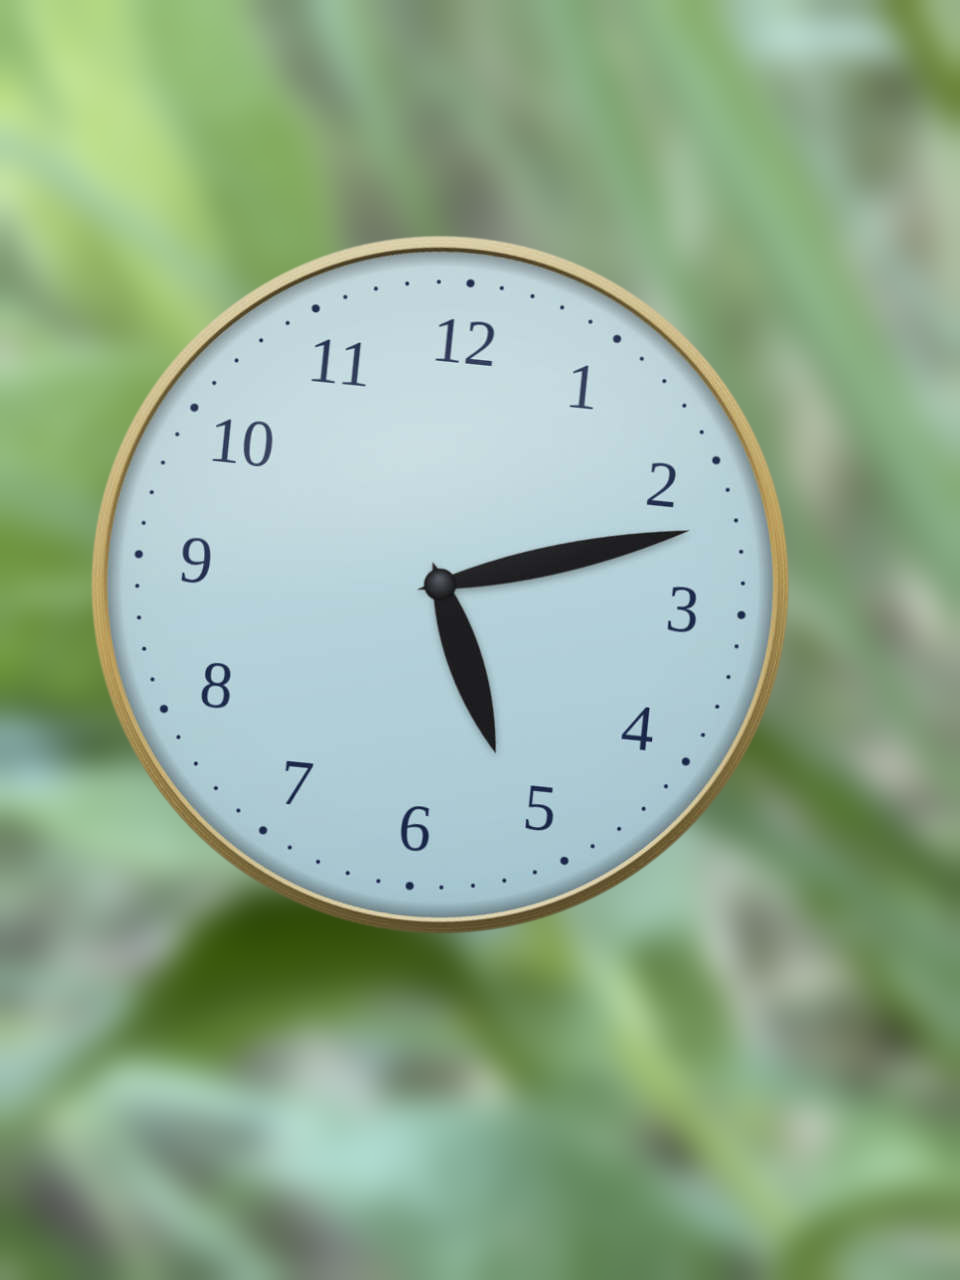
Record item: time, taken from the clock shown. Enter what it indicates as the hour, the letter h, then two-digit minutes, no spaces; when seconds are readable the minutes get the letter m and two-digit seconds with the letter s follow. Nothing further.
5h12
